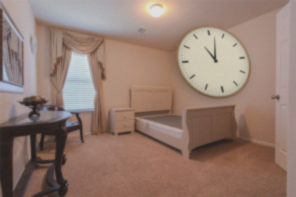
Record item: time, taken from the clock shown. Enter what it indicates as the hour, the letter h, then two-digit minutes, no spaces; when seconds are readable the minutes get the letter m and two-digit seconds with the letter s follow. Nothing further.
11h02
